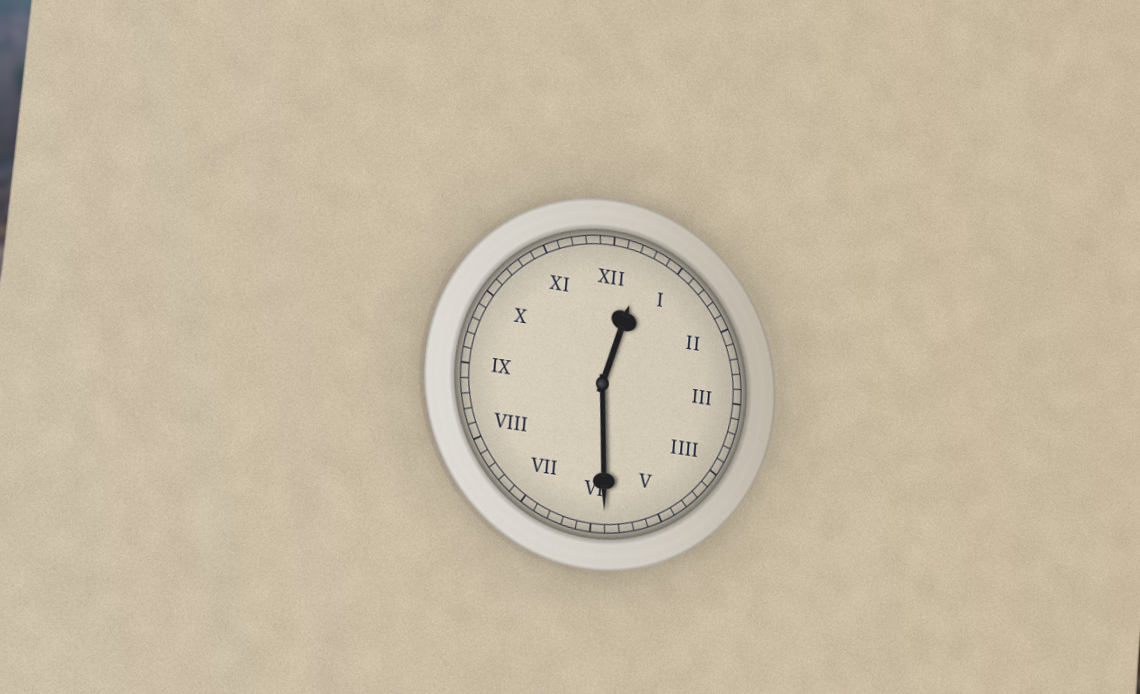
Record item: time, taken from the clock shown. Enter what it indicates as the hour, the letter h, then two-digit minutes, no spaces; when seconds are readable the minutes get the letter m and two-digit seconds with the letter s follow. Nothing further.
12h29
